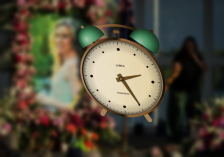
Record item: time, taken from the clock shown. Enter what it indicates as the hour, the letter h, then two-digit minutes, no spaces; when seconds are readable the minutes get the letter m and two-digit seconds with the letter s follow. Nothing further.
2h25
